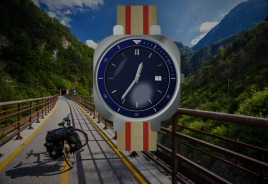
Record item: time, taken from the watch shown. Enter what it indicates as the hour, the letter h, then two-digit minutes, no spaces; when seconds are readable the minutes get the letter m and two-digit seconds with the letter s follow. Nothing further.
12h36
